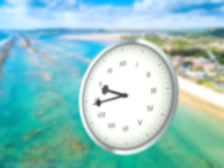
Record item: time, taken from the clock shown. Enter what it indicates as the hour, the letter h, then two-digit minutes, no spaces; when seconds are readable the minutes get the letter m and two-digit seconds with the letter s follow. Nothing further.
9h44
